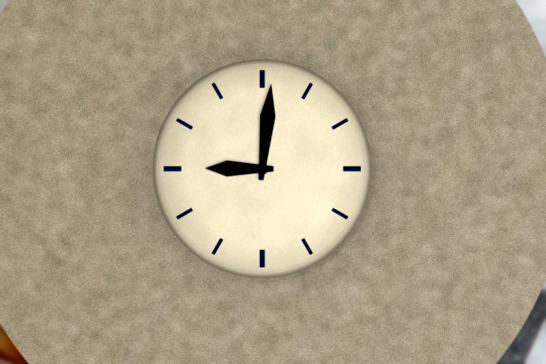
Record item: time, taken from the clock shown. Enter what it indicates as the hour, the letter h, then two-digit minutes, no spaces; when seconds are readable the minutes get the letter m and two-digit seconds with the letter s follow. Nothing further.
9h01
